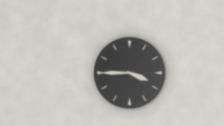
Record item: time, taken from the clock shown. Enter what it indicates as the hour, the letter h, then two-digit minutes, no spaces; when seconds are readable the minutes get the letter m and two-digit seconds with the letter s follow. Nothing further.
3h45
